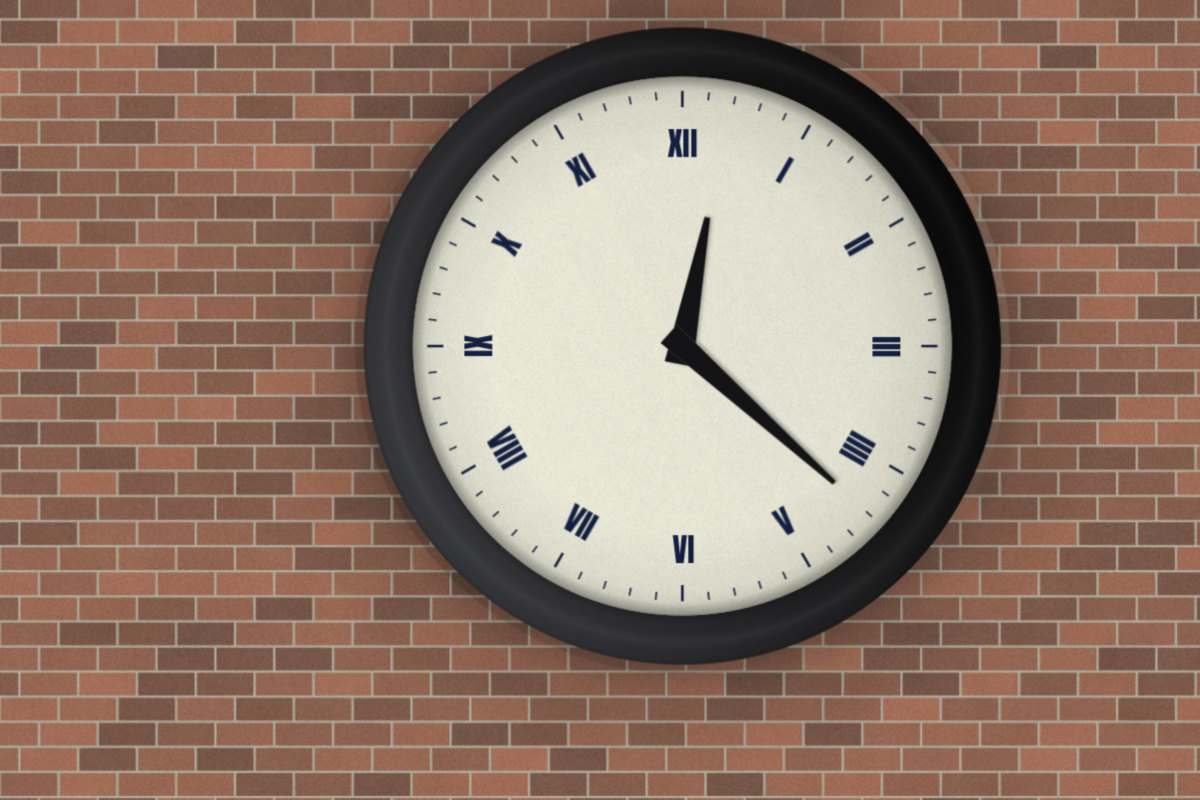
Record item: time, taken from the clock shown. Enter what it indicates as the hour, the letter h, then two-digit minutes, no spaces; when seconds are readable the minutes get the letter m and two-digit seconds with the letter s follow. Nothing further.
12h22
